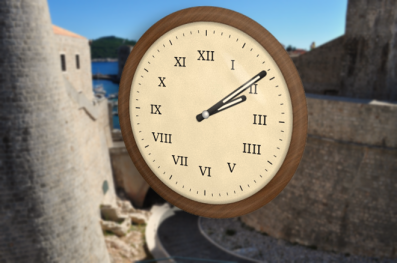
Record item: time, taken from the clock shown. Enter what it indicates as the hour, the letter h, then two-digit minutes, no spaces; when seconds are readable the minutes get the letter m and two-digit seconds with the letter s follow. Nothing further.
2h09
